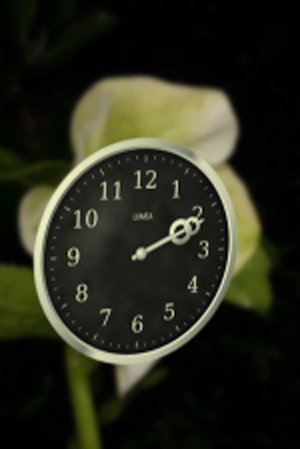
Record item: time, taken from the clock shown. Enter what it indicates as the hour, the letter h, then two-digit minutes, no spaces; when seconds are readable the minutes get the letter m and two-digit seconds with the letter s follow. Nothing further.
2h11
